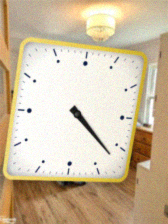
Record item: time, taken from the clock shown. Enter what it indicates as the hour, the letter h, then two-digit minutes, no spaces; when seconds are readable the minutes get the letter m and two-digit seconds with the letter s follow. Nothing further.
4h22
